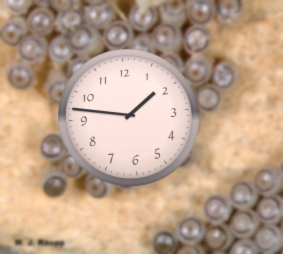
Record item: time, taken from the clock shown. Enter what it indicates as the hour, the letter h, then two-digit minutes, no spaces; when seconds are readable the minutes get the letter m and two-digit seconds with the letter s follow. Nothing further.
1h47
